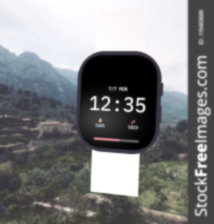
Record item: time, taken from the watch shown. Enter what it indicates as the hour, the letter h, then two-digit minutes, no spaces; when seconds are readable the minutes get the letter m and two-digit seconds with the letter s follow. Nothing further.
12h35
